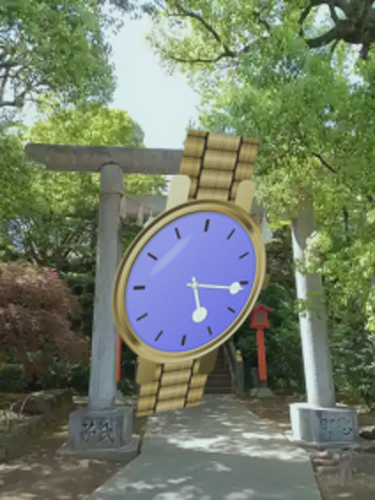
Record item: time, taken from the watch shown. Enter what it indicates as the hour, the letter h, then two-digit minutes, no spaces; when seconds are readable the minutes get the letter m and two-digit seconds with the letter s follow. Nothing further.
5h16
